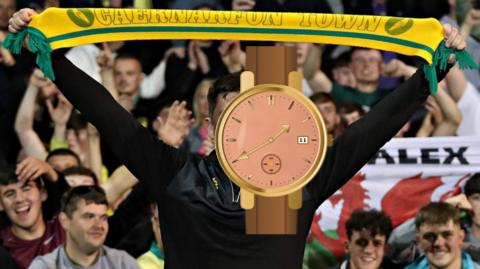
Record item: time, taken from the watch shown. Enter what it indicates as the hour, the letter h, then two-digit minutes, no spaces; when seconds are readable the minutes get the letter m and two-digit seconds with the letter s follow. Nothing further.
1h40
